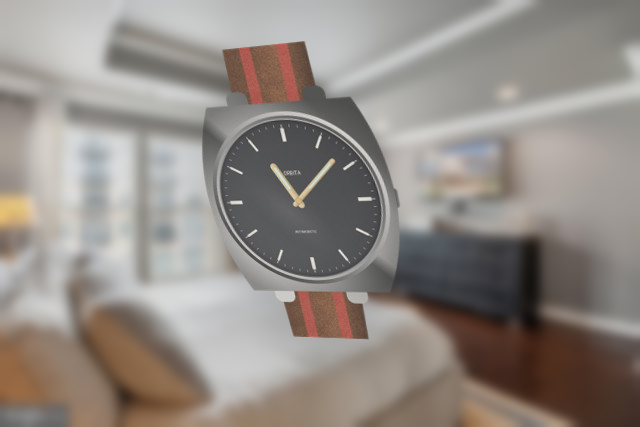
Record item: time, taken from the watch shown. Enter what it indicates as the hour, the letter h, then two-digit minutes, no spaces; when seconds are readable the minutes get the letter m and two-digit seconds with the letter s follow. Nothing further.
11h08
